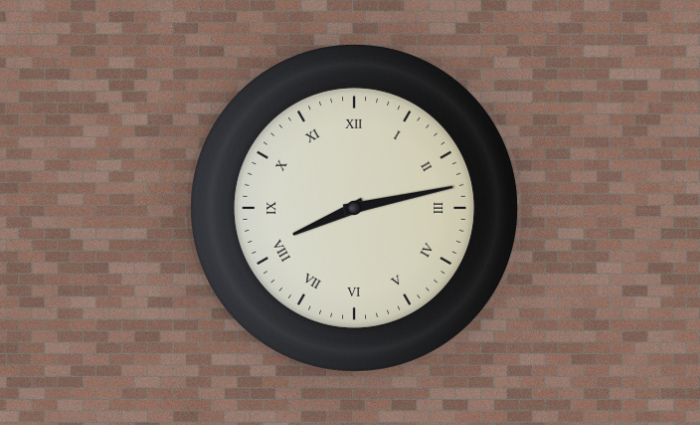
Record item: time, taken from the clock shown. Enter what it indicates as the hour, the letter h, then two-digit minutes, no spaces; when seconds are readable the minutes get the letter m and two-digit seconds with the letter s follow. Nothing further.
8h13
